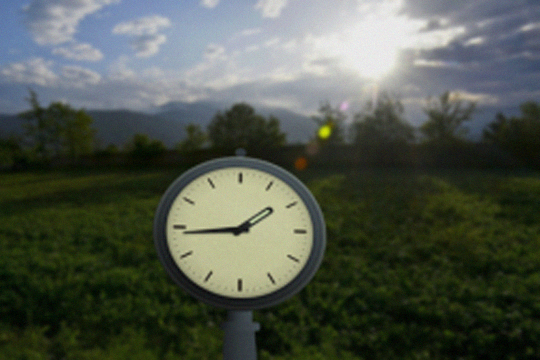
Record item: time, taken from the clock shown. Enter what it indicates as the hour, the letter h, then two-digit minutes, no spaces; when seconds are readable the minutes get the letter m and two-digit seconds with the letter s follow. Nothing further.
1h44
